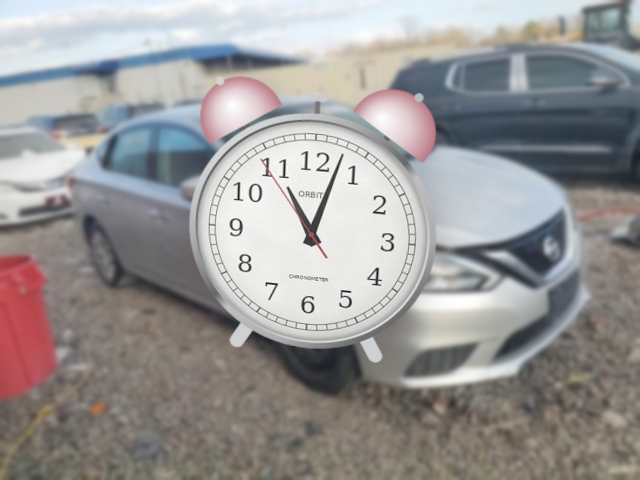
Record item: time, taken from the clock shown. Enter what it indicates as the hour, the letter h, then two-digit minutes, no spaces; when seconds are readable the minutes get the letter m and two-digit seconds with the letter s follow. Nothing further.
11h02m54s
